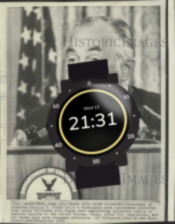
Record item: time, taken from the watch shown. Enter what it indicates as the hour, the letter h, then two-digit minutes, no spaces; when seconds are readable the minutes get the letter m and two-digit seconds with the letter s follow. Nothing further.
21h31
